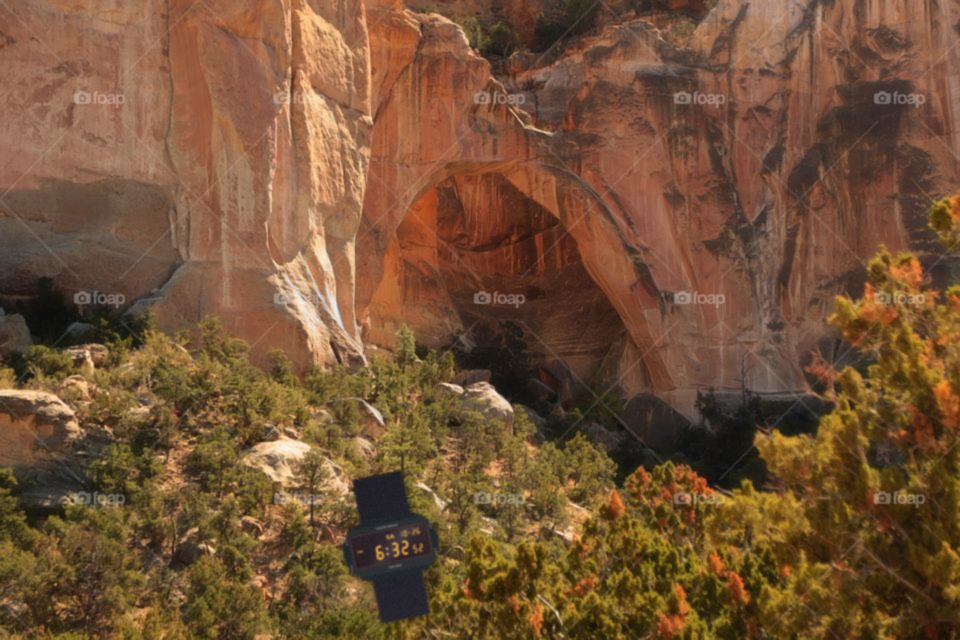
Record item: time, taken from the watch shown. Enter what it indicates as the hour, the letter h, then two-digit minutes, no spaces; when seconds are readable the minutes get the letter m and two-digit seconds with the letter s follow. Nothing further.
6h32
